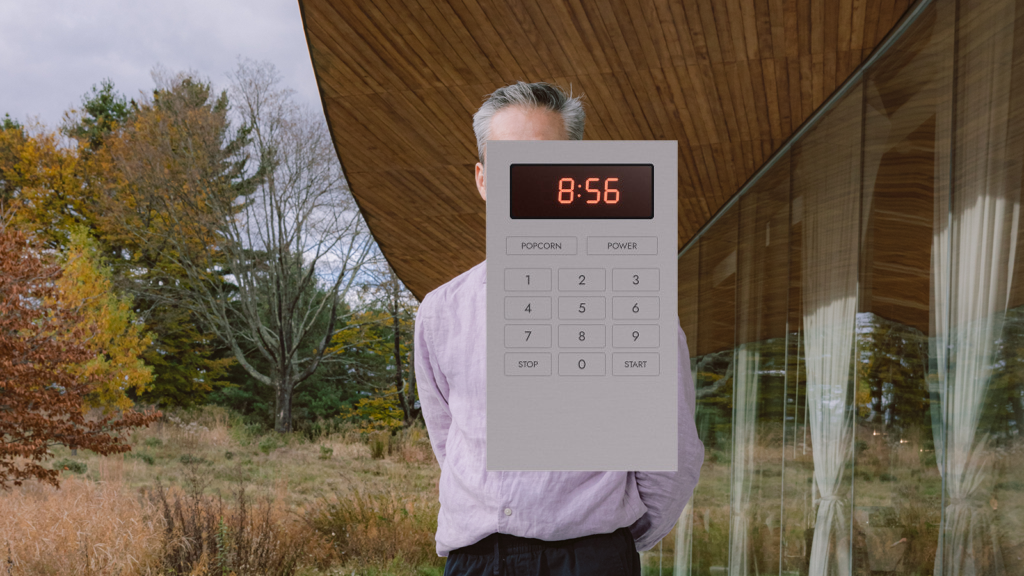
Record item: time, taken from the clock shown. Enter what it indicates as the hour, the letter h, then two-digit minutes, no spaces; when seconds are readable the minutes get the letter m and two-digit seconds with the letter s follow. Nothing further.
8h56
